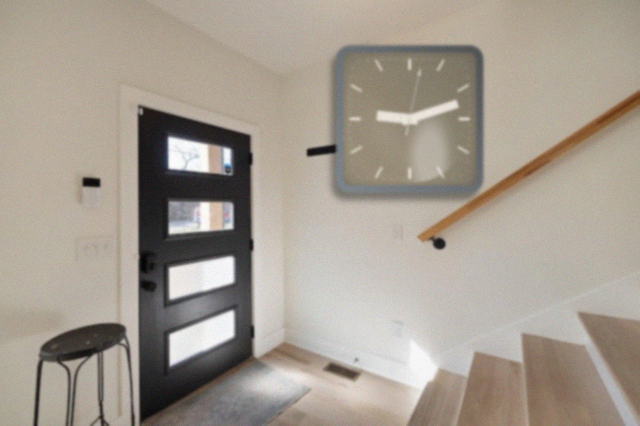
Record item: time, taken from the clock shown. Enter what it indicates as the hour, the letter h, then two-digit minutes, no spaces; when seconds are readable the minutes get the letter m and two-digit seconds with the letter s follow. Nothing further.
9h12m02s
